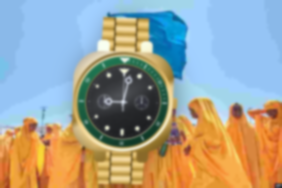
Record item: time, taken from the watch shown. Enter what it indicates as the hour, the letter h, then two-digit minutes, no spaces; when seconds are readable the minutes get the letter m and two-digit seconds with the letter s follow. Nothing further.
9h02
